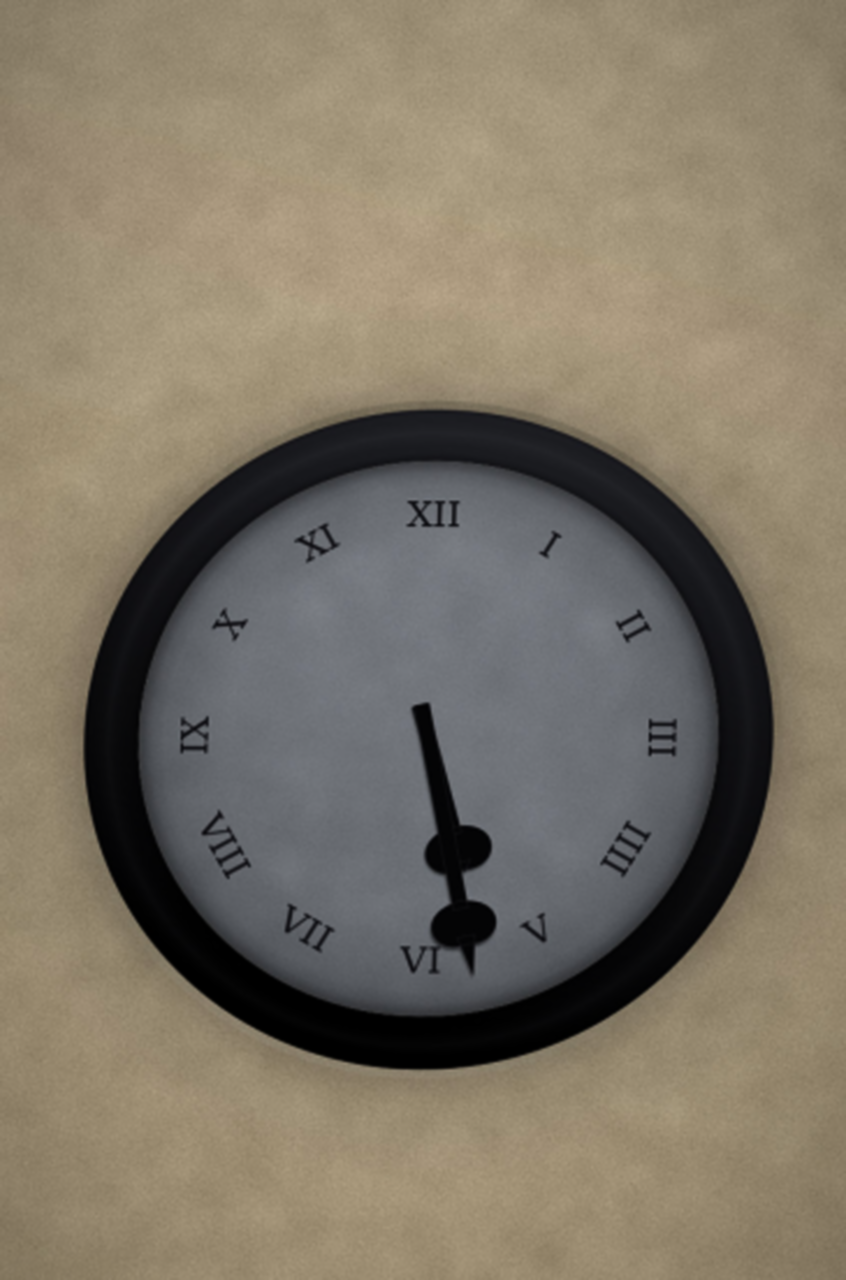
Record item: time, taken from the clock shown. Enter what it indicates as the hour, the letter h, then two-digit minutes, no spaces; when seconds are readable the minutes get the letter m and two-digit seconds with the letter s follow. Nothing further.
5h28
